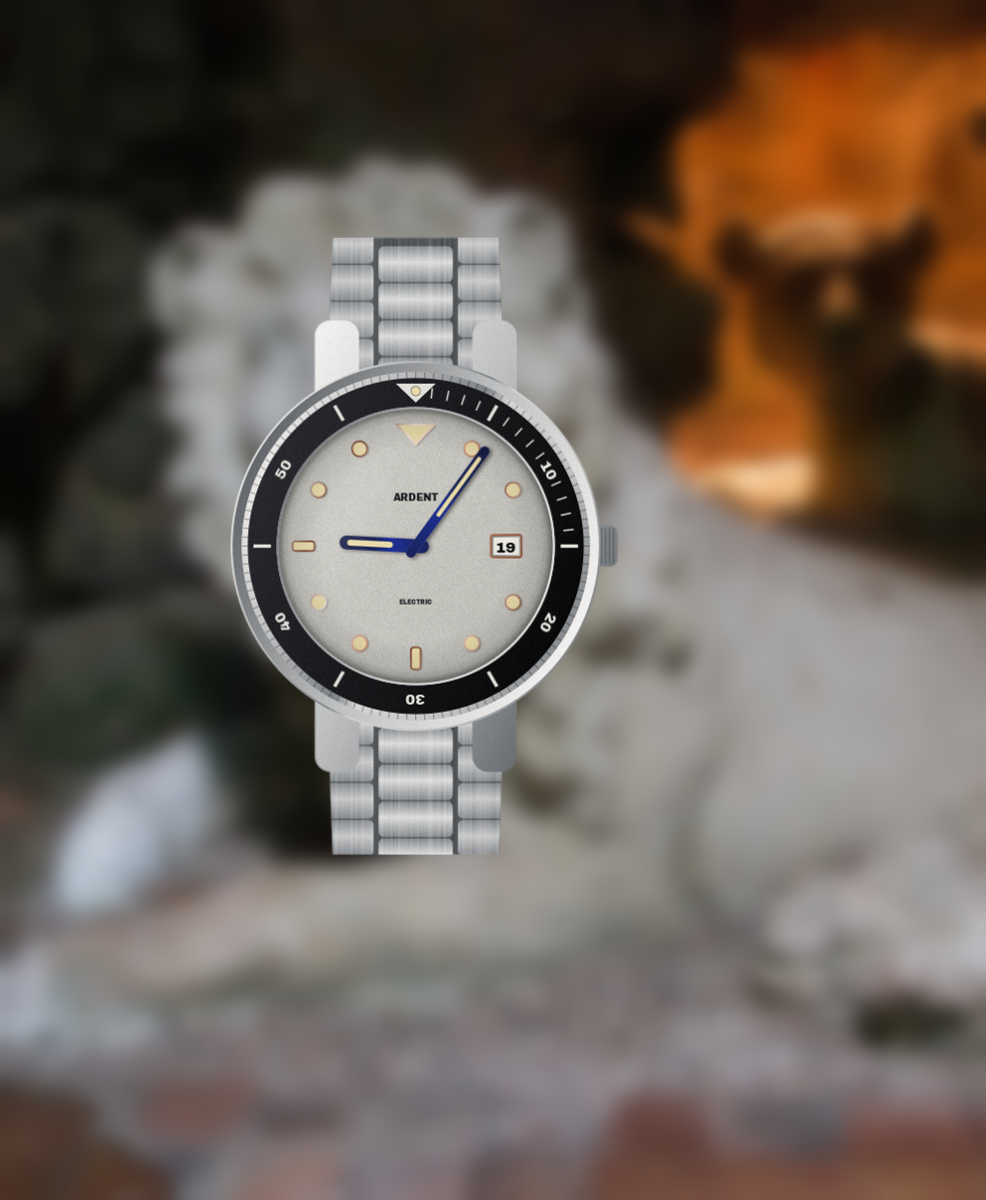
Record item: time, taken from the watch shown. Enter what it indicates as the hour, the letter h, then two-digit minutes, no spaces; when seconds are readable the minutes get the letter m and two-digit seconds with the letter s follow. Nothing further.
9h06
